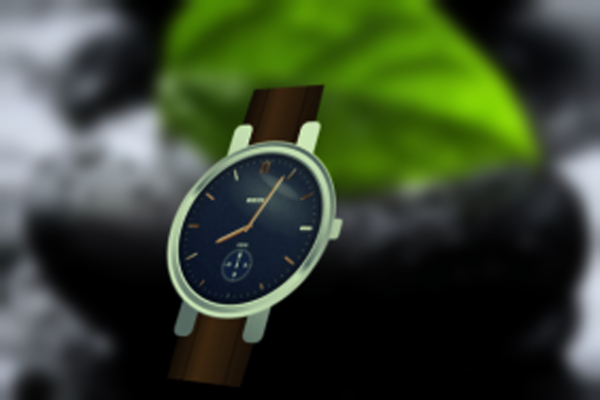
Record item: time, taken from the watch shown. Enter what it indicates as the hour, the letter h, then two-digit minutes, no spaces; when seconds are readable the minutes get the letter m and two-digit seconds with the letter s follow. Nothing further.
8h04
